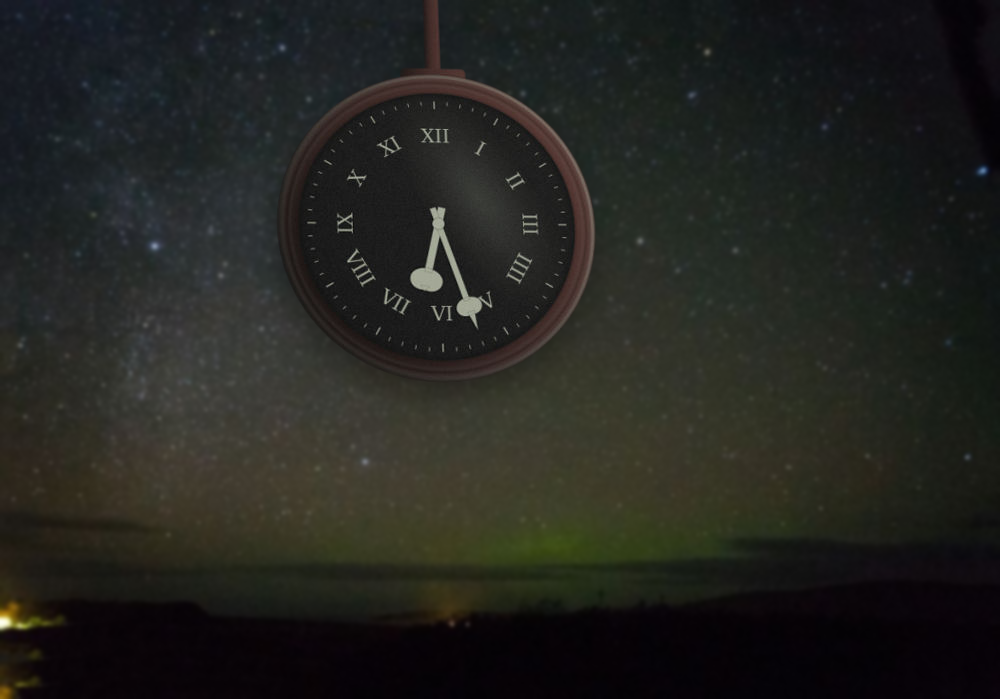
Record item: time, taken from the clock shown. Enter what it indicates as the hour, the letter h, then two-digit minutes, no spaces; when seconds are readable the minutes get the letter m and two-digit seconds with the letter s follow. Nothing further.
6h27
